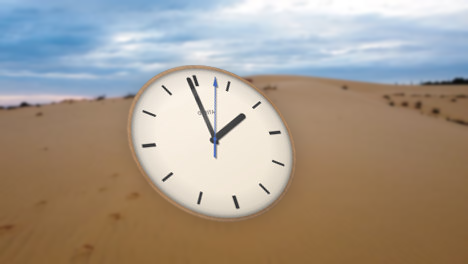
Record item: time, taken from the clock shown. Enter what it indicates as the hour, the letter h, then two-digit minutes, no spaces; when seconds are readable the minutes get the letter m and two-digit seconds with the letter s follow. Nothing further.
1h59m03s
